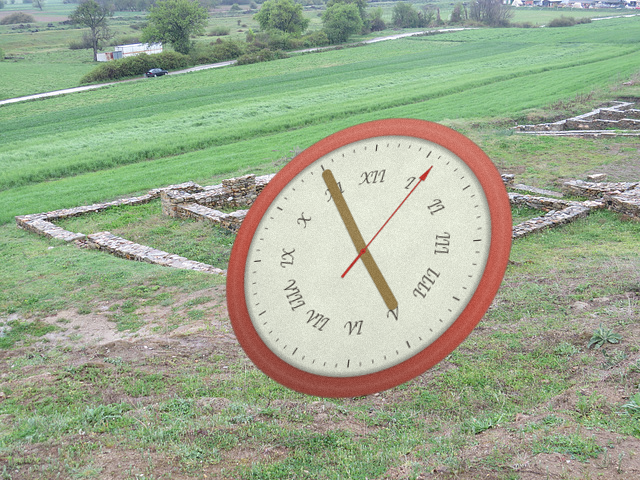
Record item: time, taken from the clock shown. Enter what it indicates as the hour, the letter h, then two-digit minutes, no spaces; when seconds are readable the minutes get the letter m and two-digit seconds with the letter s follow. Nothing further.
4h55m06s
